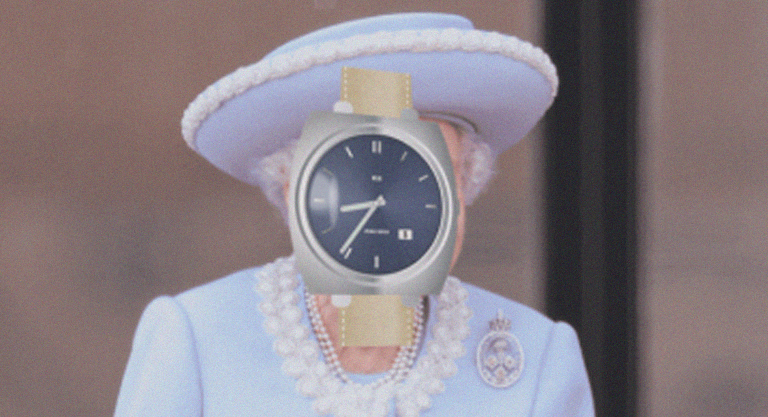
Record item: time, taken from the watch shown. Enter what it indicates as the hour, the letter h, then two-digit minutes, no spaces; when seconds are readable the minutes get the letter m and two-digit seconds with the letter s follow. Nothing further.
8h36
